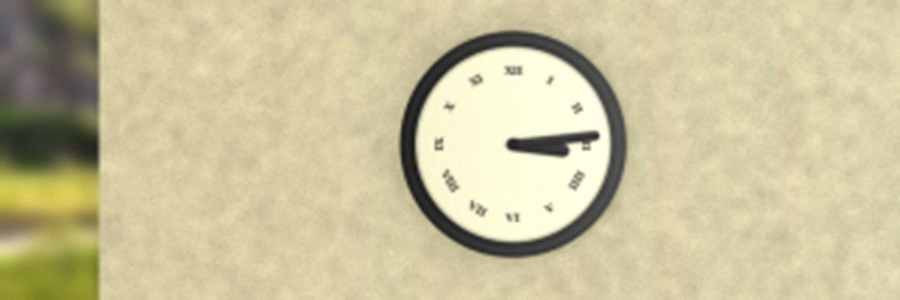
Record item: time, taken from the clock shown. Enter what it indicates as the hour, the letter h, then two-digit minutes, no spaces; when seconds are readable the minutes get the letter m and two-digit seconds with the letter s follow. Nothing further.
3h14
